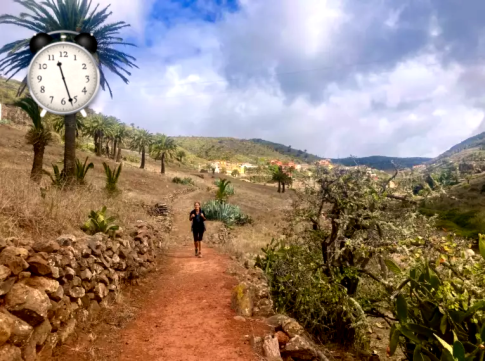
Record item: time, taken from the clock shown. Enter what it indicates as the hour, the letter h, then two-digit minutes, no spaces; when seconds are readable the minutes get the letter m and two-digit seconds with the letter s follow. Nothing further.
11h27
